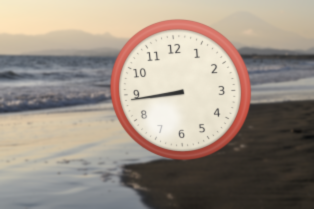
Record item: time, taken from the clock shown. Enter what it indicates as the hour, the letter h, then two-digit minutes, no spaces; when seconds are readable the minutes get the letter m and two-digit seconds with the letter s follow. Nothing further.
8h44
